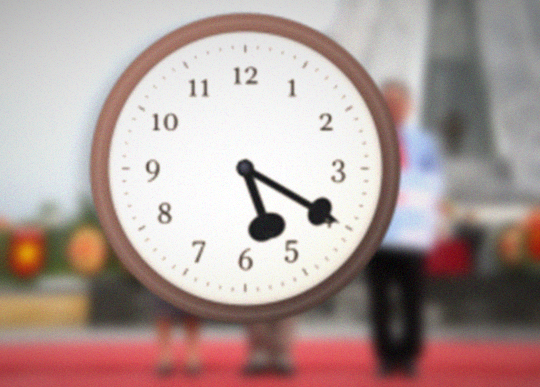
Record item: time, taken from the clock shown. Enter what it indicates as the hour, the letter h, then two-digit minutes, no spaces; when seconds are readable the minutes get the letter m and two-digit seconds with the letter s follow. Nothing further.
5h20
